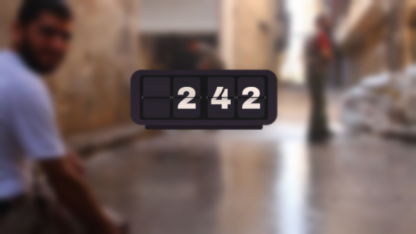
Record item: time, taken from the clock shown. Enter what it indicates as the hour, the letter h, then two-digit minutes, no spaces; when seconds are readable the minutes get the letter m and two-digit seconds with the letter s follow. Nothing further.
2h42
